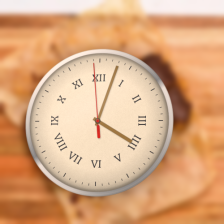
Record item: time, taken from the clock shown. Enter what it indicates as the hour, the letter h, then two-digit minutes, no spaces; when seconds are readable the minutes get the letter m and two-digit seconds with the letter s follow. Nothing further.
4h02m59s
